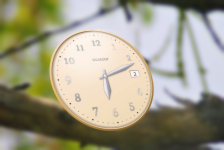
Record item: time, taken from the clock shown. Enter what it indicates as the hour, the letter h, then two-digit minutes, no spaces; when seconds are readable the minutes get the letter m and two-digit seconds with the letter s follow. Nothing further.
6h12
